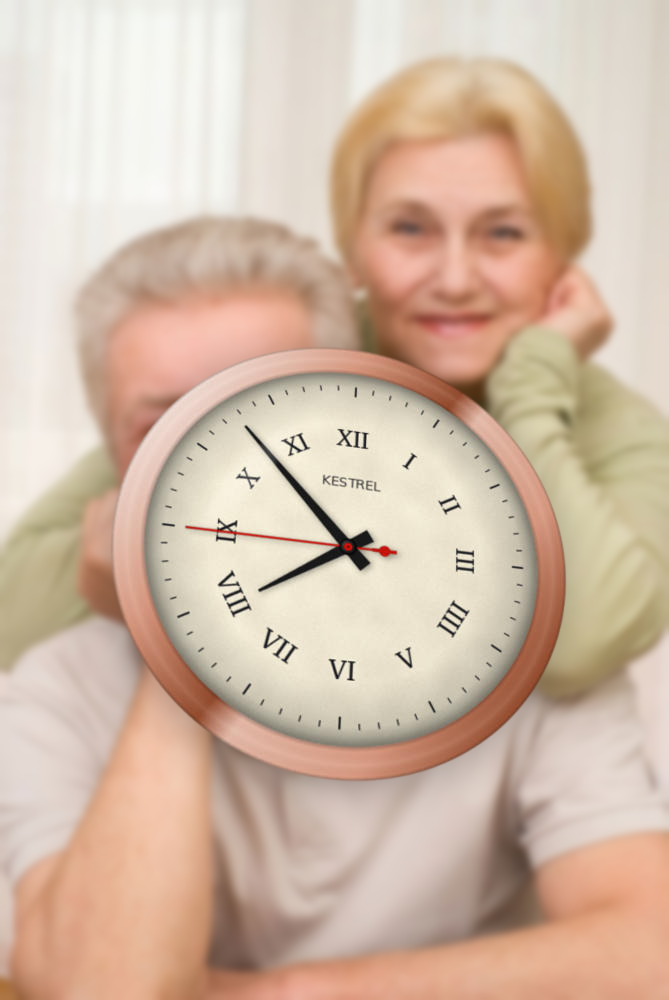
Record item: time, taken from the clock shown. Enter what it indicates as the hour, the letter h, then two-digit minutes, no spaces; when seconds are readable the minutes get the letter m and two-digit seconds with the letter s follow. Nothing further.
7h52m45s
